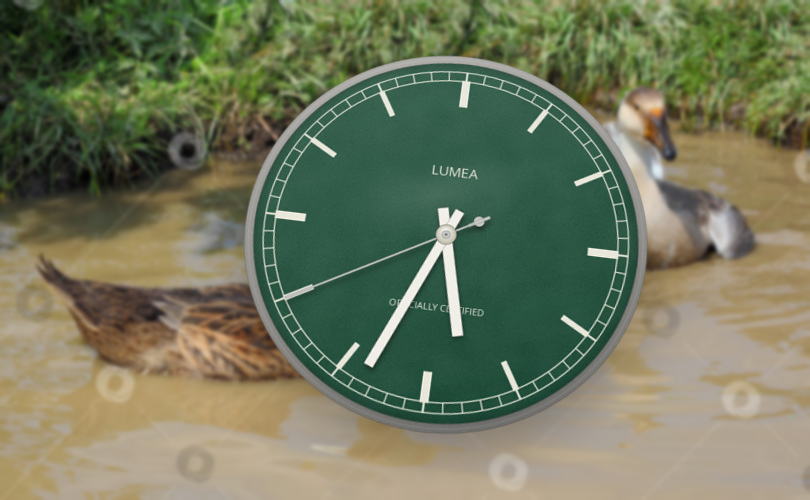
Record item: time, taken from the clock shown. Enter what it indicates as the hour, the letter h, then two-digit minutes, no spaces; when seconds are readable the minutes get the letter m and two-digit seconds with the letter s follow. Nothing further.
5h33m40s
